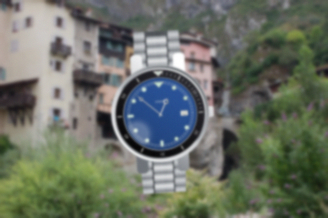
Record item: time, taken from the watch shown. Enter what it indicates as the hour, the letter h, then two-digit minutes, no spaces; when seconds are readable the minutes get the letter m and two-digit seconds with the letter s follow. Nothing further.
12h52
